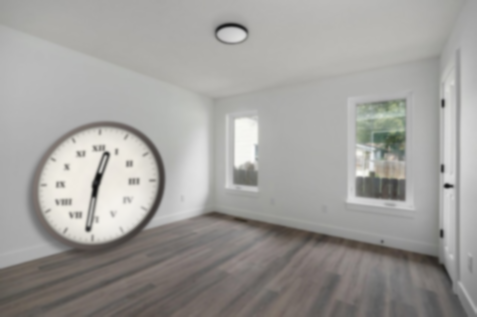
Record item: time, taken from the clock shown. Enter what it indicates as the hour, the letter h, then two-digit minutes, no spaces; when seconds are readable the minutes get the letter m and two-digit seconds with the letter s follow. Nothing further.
12h31
